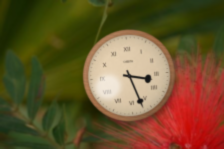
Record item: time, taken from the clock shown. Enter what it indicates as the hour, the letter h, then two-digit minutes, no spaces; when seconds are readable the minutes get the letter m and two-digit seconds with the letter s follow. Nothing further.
3h27
